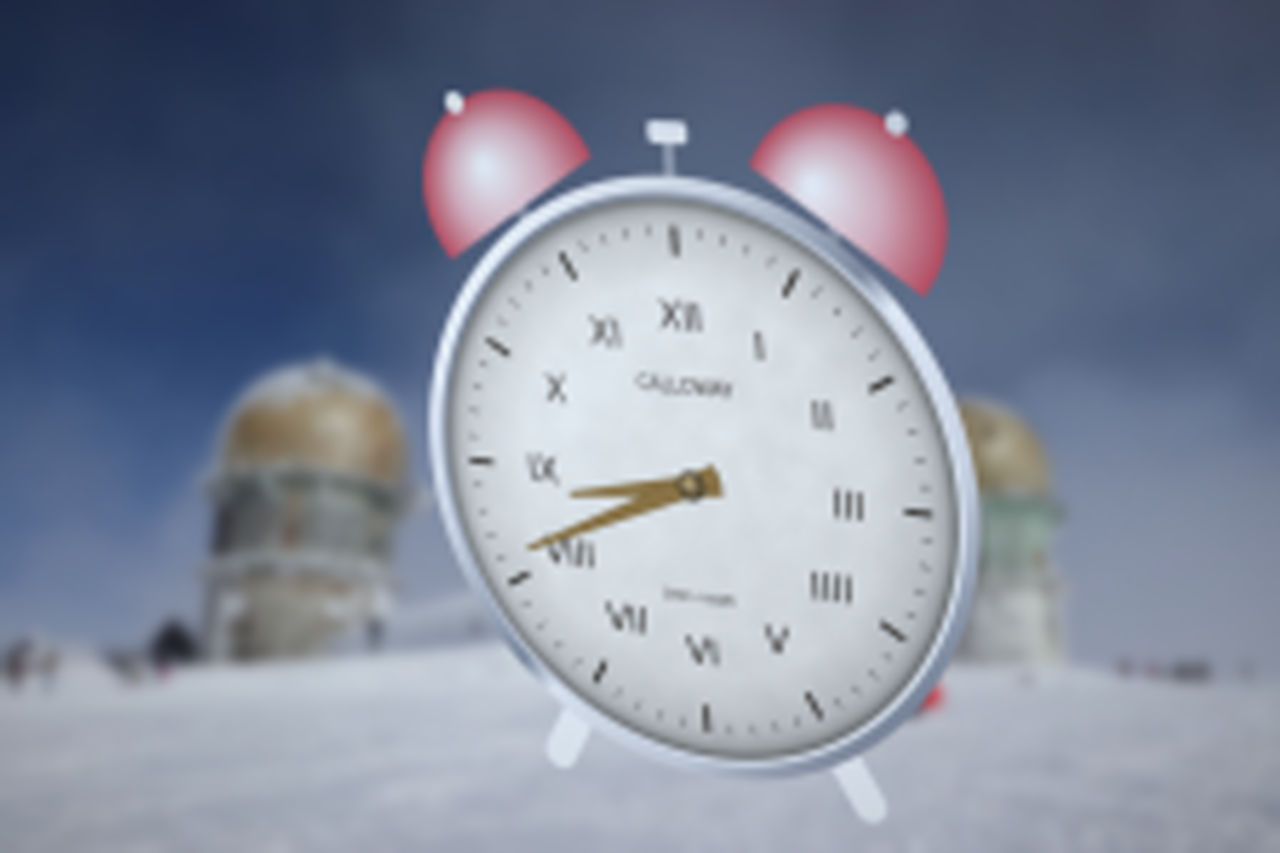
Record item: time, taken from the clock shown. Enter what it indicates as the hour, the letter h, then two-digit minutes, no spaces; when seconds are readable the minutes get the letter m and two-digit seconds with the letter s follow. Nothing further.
8h41
